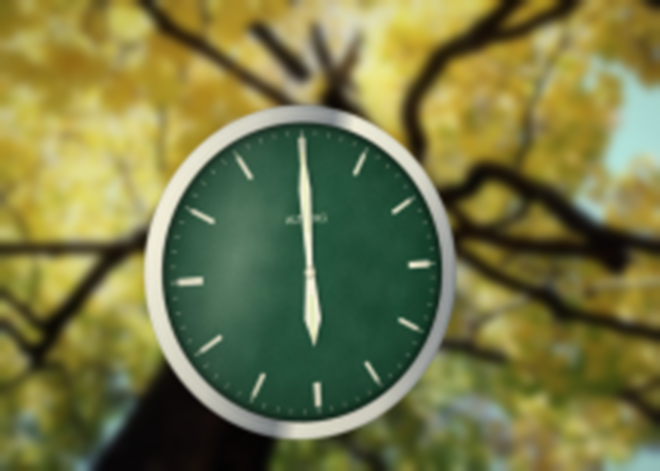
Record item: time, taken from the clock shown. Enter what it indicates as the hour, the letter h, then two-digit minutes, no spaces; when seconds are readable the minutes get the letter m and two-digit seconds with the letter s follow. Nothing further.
6h00
